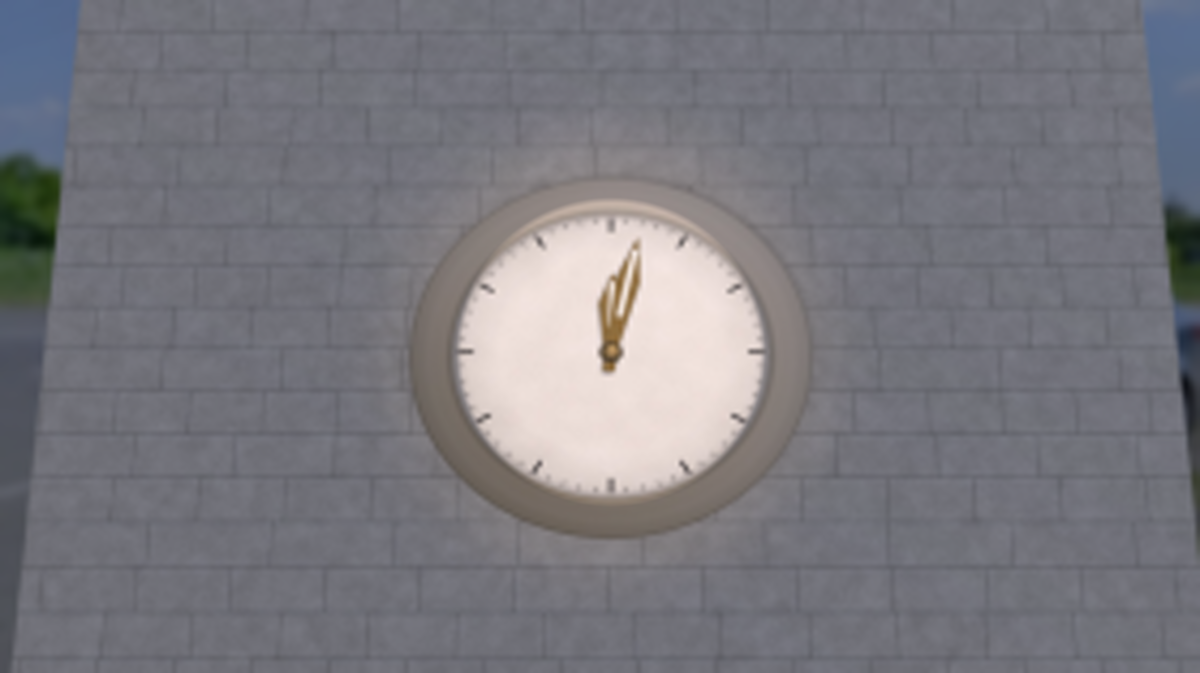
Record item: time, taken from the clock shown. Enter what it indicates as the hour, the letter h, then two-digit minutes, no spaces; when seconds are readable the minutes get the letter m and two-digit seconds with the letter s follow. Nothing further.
12h02
